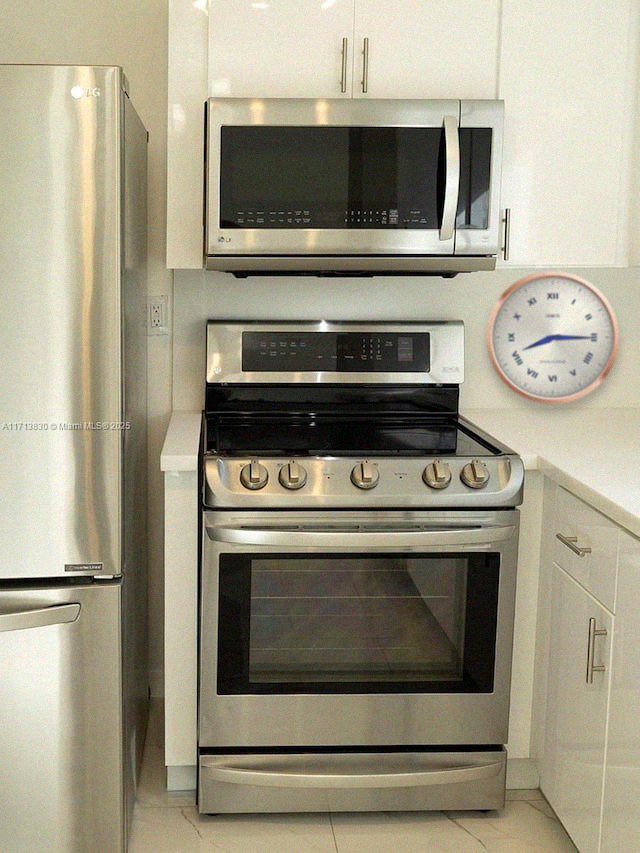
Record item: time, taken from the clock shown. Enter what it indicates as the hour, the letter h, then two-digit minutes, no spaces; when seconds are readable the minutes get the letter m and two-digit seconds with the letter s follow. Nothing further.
8h15
